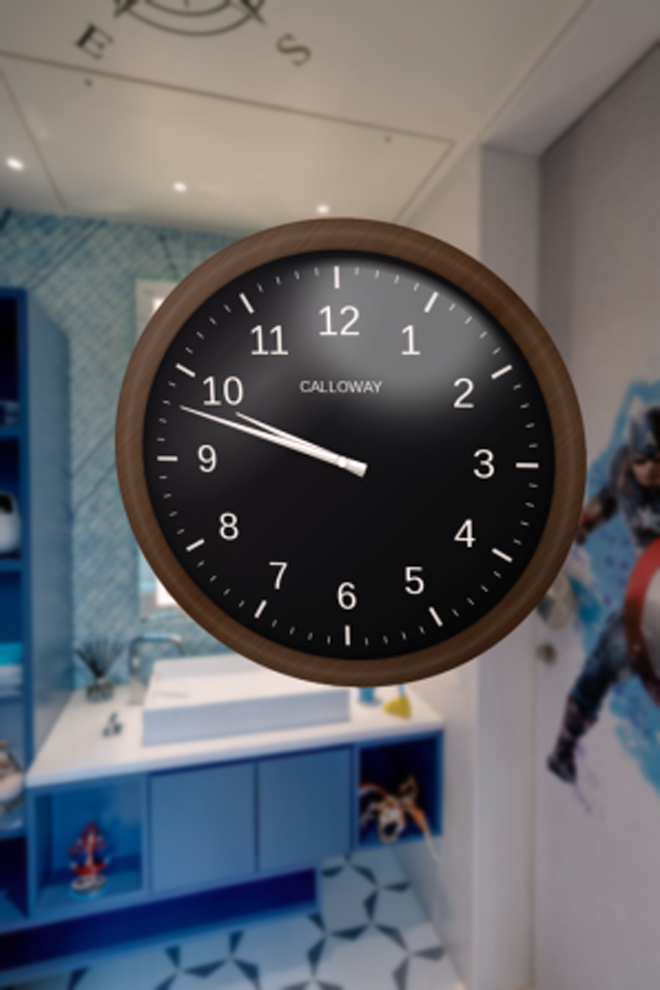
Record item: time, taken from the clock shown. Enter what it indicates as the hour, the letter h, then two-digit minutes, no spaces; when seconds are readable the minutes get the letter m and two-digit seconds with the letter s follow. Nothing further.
9h48
